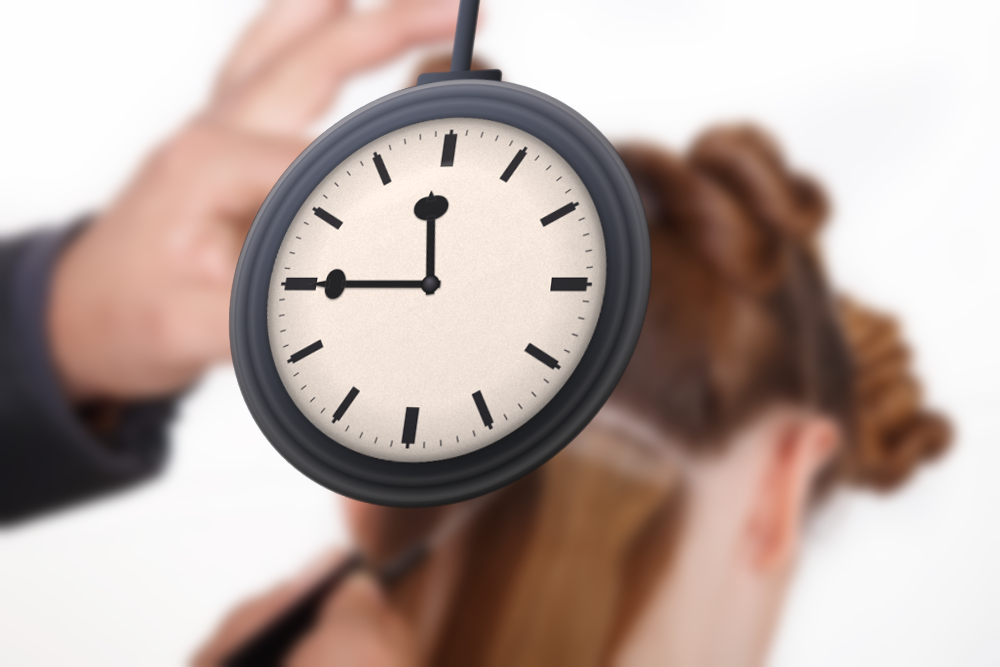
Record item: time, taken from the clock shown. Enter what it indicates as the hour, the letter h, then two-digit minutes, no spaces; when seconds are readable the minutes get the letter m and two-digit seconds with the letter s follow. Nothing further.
11h45
